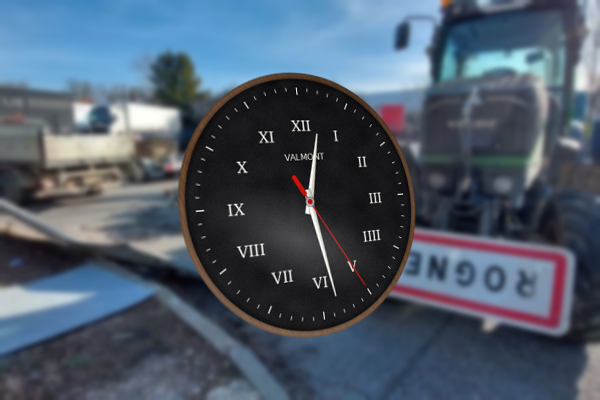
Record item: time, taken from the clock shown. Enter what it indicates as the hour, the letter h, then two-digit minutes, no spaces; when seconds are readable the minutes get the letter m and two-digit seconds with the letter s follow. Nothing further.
12h28m25s
